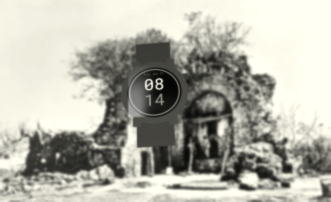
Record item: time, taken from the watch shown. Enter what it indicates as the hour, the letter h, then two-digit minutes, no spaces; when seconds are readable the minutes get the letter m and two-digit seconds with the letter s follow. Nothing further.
8h14
